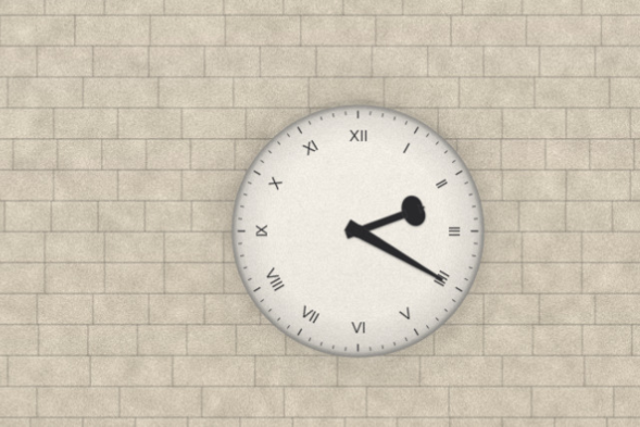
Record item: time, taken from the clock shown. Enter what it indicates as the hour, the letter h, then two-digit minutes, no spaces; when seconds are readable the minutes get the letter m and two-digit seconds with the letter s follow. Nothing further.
2h20
